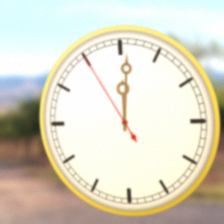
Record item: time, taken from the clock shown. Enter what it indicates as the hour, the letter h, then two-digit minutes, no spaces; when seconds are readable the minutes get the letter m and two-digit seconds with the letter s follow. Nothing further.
12h00m55s
